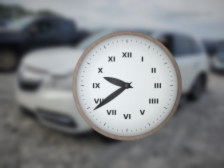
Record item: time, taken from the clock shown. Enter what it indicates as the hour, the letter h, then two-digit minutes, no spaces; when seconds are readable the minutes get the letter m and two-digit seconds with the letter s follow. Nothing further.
9h39
